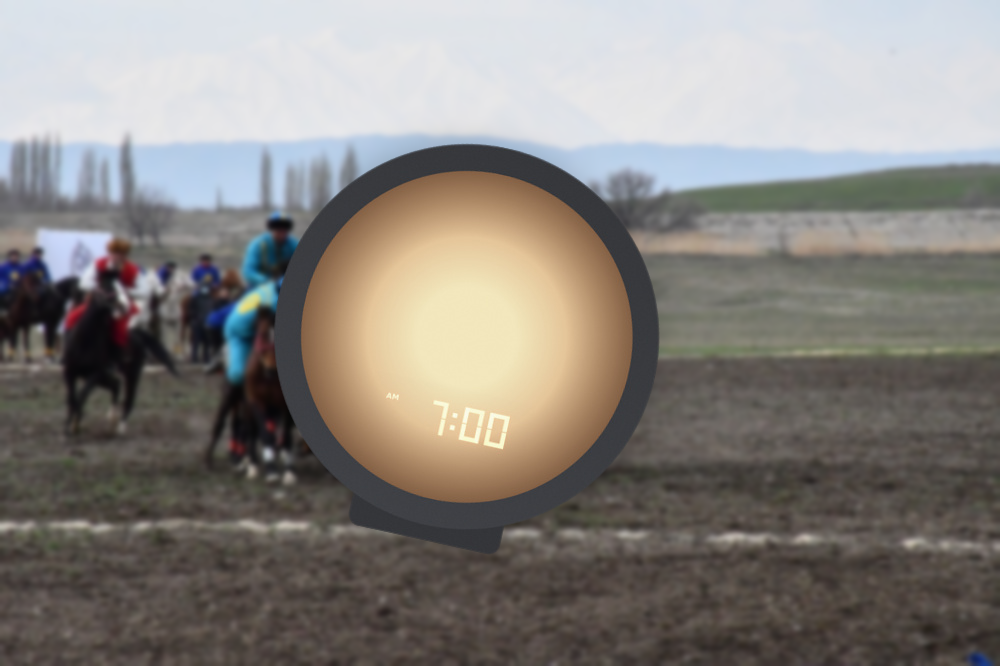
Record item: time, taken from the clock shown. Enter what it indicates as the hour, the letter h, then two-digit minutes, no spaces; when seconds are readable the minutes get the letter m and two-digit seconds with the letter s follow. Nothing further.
7h00
